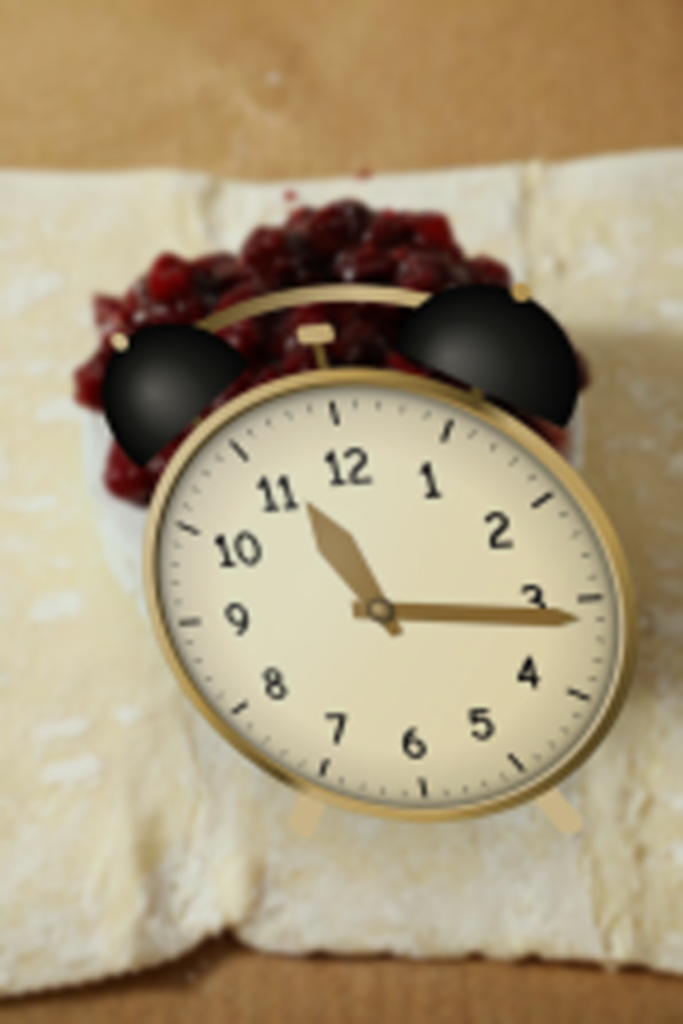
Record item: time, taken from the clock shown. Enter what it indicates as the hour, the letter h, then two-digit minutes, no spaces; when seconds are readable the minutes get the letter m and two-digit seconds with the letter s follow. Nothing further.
11h16
